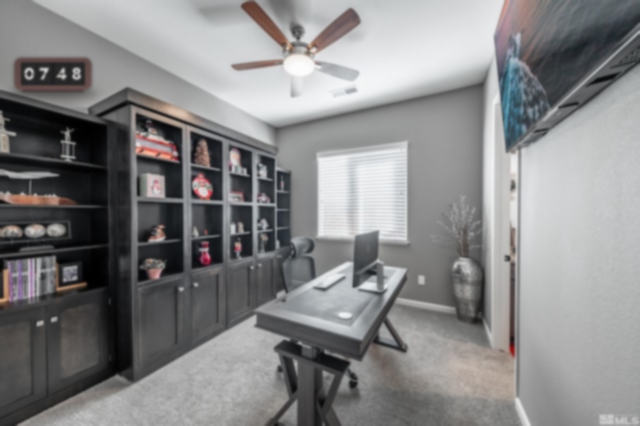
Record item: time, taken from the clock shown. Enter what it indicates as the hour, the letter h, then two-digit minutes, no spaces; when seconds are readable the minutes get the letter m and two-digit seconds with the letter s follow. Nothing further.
7h48
